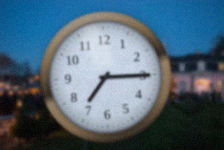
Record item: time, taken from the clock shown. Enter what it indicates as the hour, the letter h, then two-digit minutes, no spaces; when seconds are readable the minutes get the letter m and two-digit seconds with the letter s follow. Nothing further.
7h15
